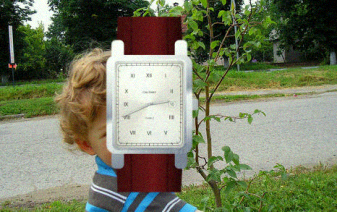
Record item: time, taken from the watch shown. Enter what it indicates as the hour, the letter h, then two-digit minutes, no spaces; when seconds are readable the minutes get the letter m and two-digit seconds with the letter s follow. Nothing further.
2h41
